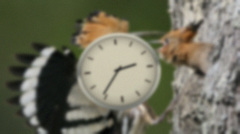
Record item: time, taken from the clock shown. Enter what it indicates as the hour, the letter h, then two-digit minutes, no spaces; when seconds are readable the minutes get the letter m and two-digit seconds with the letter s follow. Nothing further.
2h36
